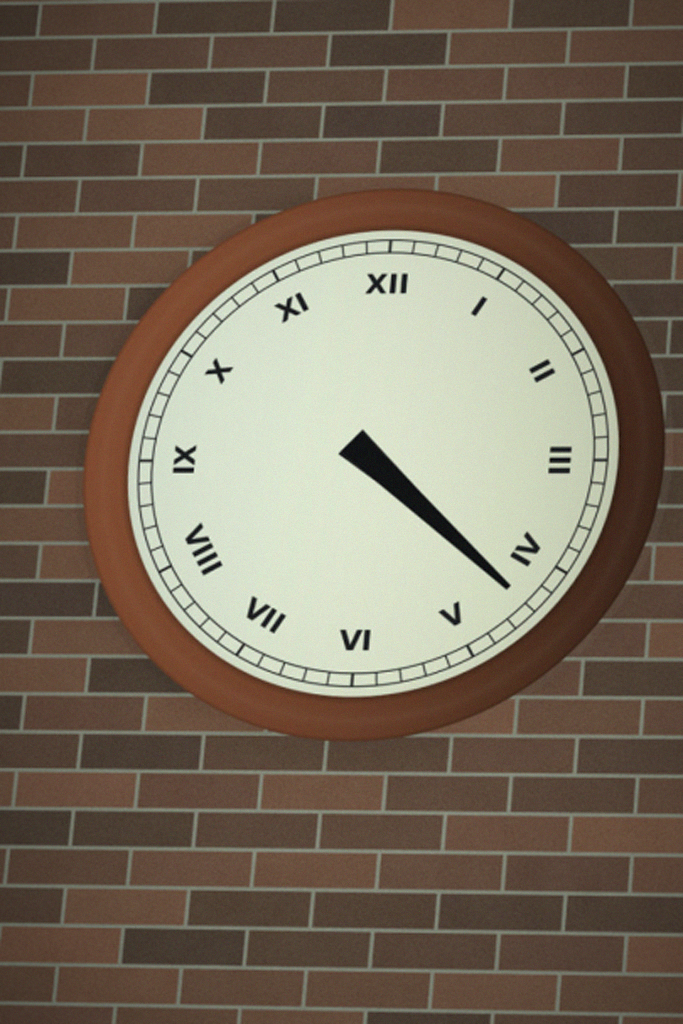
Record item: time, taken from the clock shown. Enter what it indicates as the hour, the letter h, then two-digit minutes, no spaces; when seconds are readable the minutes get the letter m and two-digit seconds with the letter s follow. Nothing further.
4h22
